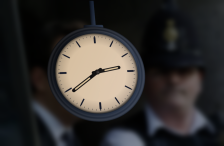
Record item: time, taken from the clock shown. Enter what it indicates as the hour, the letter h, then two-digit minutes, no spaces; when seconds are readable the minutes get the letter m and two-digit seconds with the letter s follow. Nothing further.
2h39
